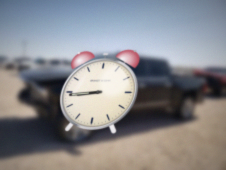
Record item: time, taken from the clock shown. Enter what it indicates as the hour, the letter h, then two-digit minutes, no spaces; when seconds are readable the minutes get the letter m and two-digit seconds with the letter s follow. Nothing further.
8h44
